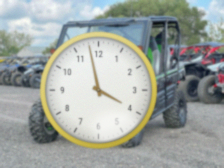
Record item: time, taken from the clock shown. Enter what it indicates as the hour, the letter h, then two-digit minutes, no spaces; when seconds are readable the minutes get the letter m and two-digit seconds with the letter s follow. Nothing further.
3h58
